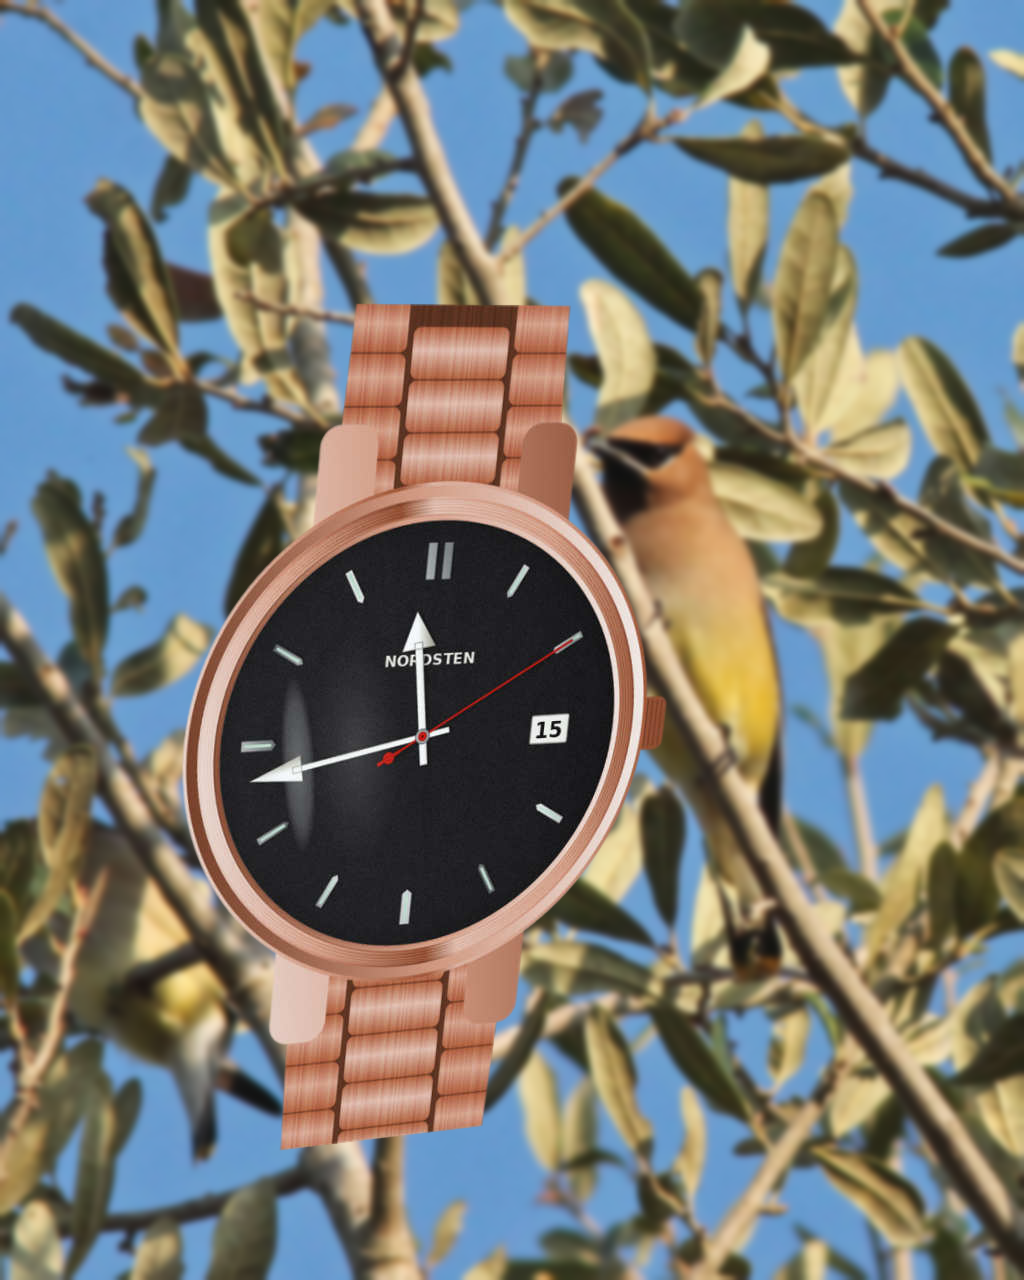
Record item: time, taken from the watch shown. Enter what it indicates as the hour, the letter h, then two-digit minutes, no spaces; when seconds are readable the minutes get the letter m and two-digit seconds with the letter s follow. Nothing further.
11h43m10s
